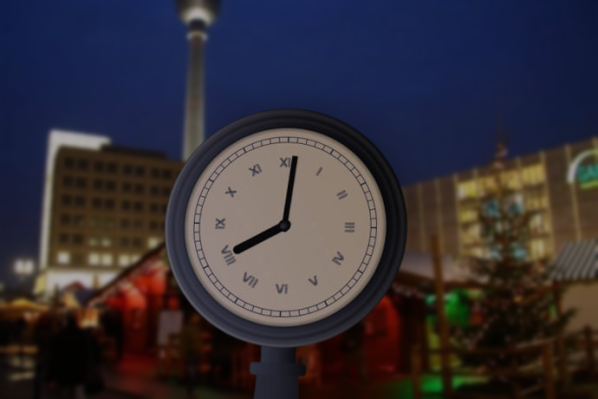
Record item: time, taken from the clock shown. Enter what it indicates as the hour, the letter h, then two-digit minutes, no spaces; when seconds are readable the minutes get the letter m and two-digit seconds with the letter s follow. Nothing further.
8h01
